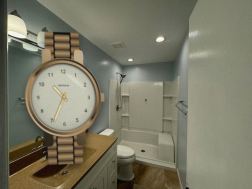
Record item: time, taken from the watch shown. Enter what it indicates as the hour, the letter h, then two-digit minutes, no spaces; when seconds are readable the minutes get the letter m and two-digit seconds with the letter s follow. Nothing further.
10h34
